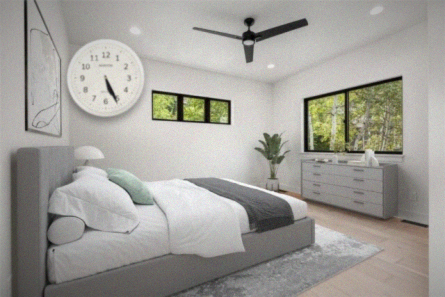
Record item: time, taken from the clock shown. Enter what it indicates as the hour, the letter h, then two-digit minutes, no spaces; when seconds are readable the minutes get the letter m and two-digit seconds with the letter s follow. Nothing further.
5h26
